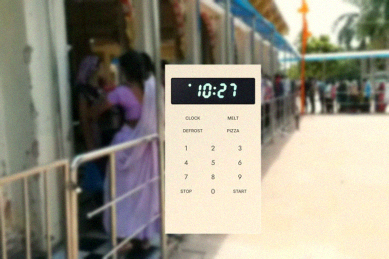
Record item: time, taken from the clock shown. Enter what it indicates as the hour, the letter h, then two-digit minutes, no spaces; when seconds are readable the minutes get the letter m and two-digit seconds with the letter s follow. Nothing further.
10h27
